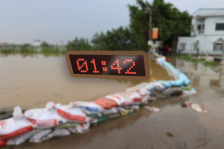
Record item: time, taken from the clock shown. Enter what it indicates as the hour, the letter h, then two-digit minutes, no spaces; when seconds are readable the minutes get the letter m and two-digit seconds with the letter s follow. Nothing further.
1h42
